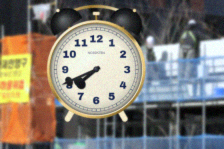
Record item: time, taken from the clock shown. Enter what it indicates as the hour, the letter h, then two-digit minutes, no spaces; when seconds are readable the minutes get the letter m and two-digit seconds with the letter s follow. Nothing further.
7h41
